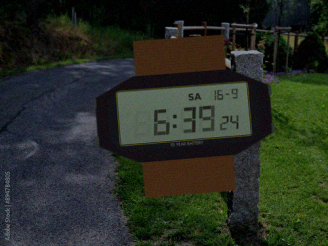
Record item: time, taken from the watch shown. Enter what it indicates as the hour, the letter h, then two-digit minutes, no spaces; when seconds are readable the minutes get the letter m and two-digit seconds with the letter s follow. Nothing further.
6h39m24s
